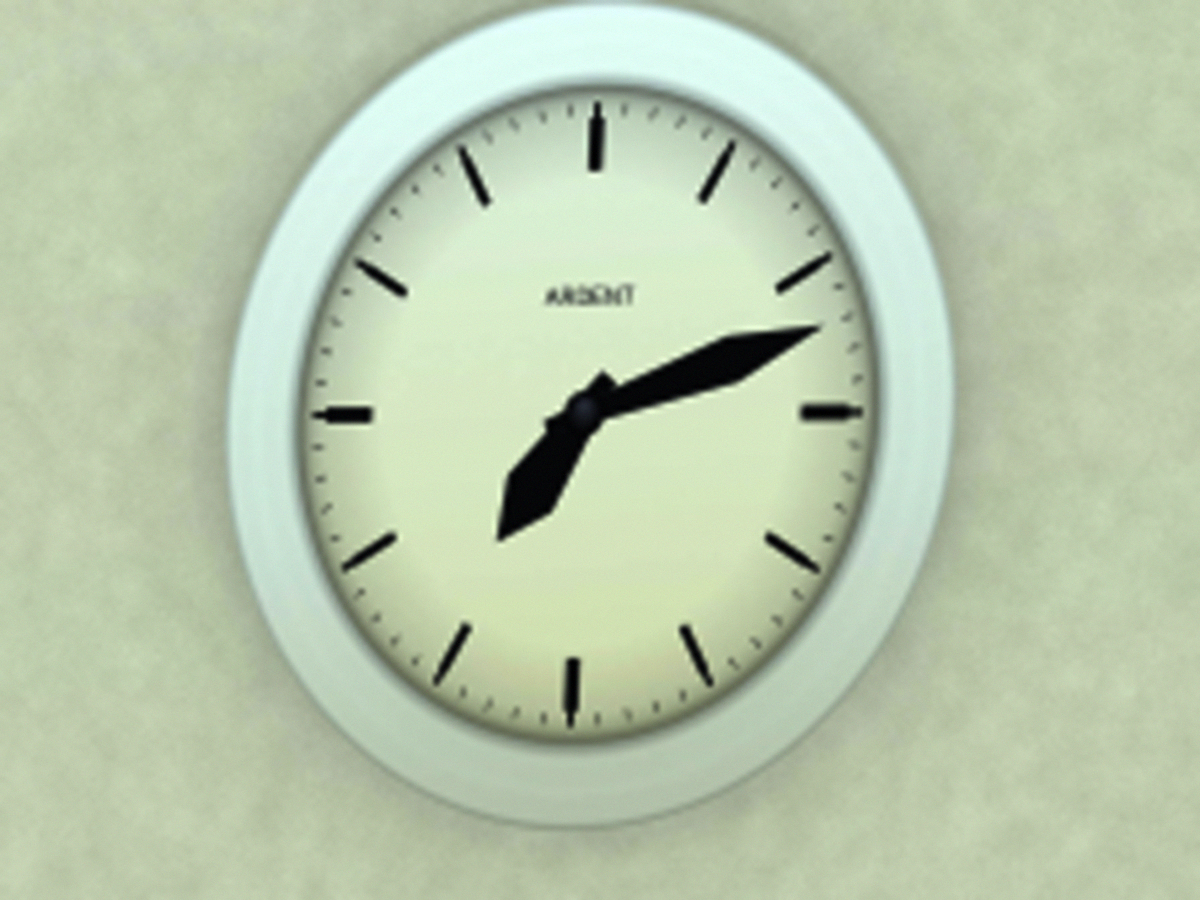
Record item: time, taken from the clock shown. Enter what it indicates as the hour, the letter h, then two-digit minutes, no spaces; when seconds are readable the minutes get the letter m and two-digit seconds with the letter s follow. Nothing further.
7h12
